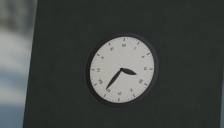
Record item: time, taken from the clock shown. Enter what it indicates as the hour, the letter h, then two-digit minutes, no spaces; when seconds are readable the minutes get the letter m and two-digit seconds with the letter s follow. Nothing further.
3h36
